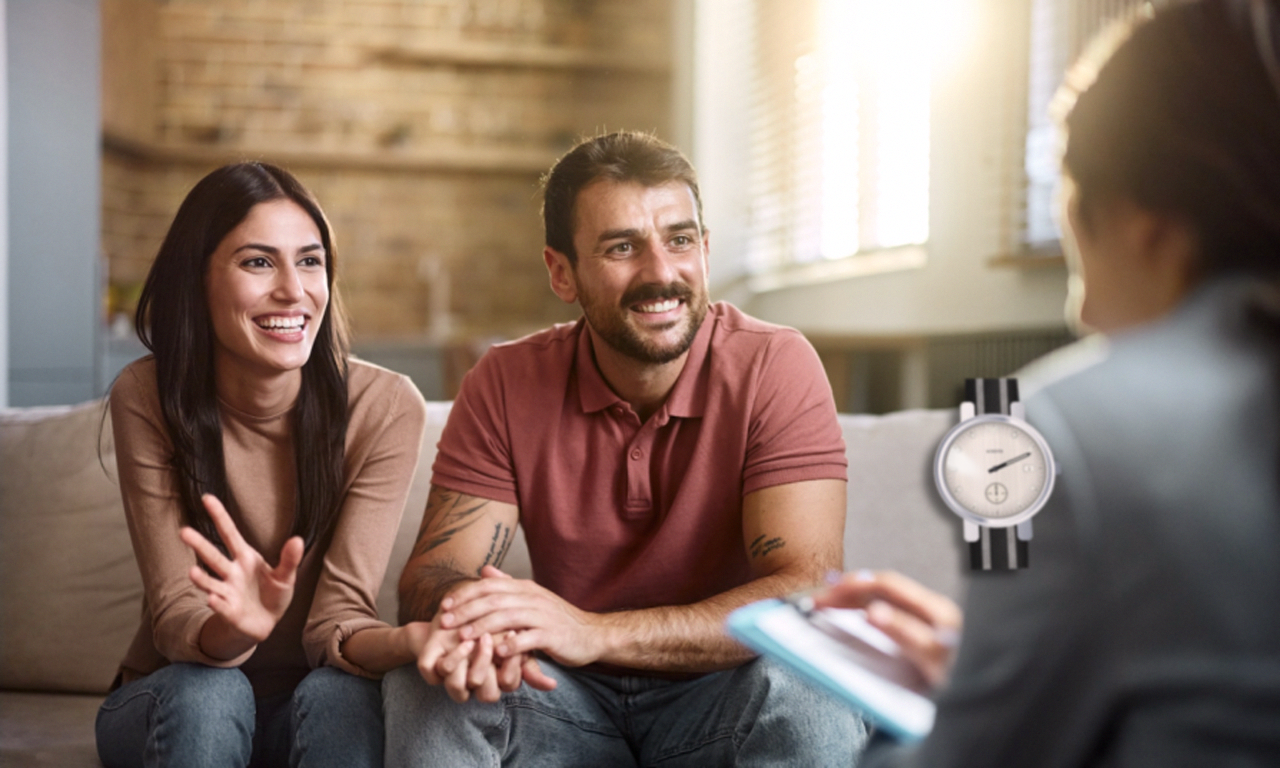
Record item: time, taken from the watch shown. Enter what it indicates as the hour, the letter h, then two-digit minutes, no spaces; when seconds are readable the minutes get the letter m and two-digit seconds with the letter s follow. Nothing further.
2h11
